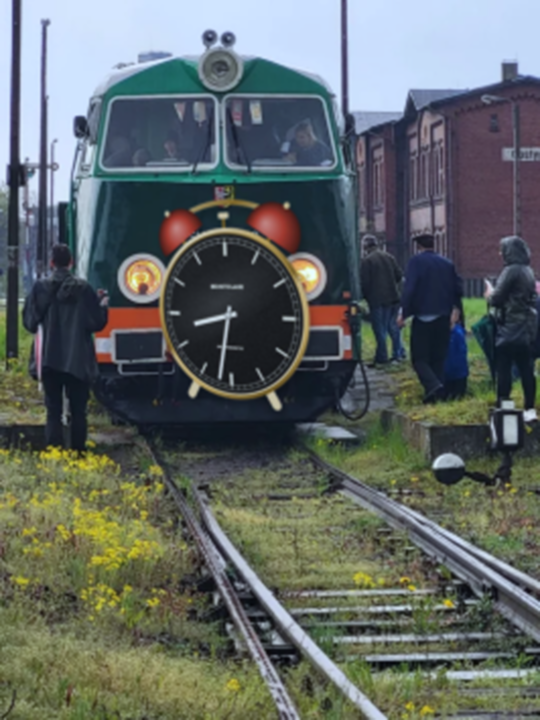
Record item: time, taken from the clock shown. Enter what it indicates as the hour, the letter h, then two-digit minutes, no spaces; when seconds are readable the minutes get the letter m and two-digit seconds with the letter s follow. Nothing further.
8h32
